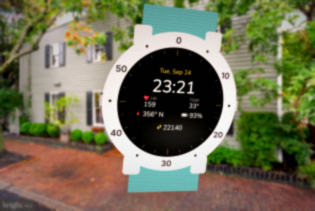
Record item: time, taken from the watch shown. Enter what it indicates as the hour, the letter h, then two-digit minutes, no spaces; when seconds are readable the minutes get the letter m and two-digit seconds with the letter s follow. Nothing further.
23h21
